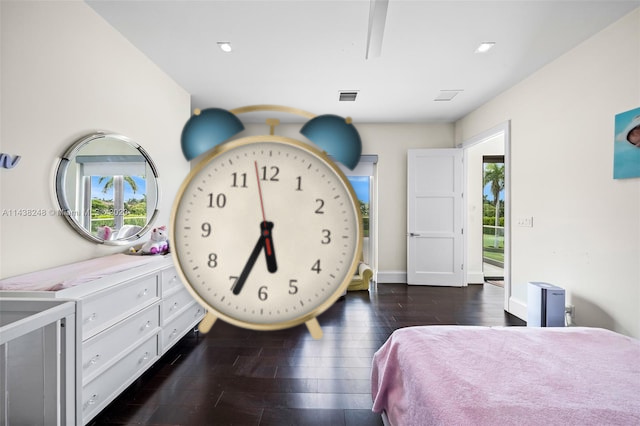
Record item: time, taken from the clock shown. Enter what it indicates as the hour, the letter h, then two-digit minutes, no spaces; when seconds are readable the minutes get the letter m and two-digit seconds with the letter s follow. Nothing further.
5h33m58s
